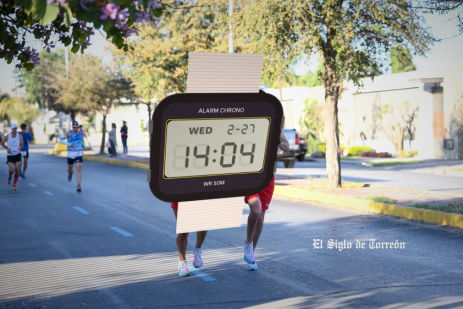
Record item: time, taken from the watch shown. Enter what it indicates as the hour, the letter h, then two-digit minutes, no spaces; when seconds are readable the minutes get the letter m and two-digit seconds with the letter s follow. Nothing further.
14h04
